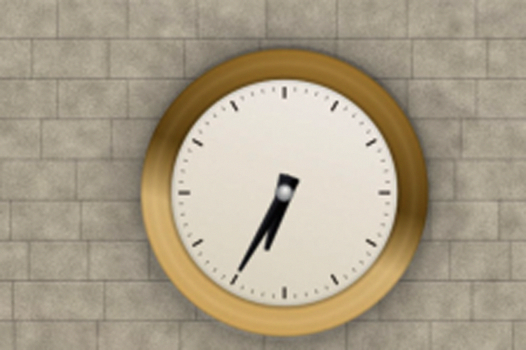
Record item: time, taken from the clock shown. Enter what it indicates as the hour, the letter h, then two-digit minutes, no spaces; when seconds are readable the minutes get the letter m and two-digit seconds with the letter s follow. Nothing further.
6h35
